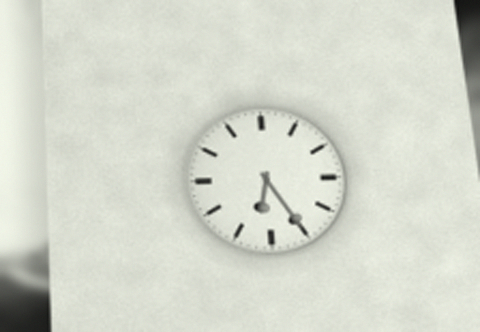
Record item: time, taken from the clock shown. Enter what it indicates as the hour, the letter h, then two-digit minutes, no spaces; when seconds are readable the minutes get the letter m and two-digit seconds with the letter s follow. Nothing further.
6h25
